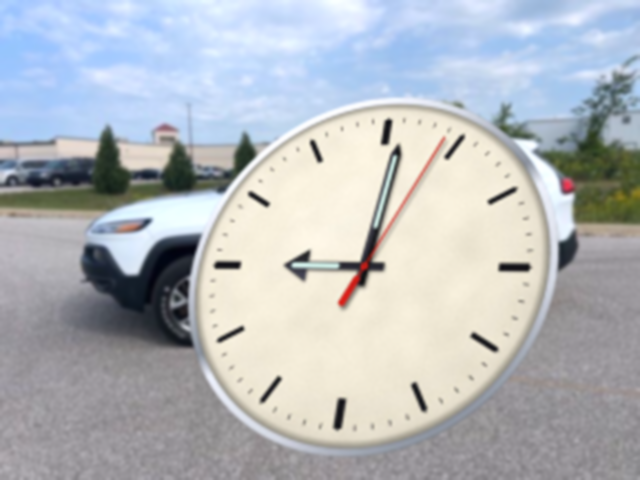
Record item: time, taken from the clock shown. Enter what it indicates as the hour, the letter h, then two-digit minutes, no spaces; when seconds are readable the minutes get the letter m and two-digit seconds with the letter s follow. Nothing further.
9h01m04s
